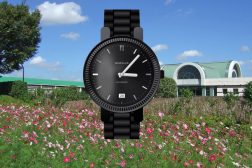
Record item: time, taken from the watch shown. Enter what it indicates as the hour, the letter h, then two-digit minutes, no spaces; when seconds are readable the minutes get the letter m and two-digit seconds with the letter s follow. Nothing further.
3h07
